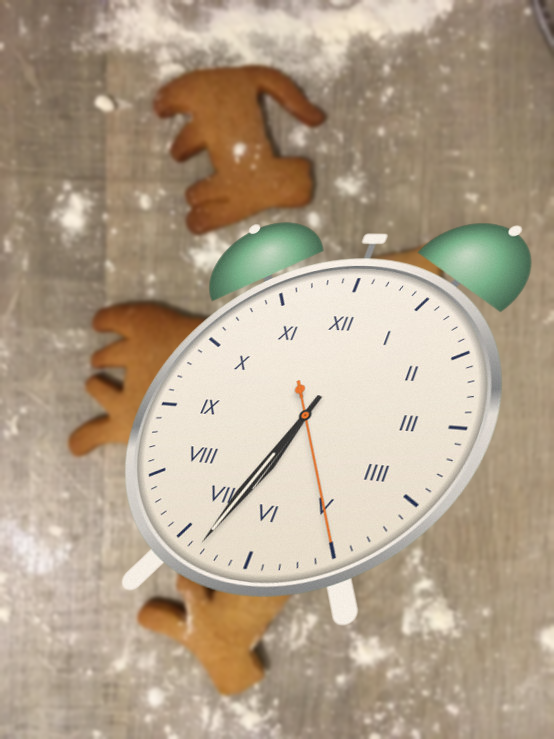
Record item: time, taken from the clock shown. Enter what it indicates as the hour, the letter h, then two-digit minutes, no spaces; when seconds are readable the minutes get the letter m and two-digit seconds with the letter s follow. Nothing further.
6h33m25s
